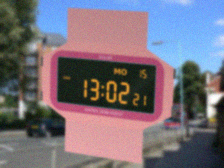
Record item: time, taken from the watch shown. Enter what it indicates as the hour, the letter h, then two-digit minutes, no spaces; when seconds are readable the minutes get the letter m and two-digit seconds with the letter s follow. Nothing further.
13h02m21s
